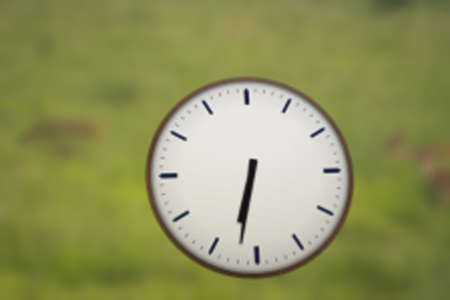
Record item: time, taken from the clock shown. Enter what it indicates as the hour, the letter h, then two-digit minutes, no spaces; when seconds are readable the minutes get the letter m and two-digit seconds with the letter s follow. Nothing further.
6h32
